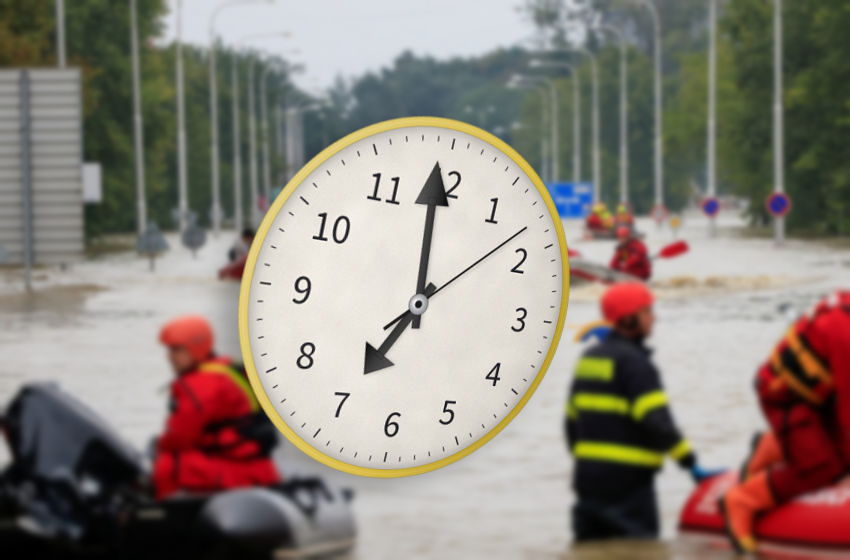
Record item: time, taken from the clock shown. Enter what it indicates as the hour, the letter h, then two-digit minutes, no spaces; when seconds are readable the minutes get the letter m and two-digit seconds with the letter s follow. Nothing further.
6h59m08s
